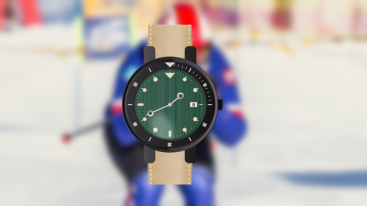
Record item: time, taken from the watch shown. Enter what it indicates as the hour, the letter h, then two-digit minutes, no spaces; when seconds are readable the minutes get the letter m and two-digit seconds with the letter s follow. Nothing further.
1h41
